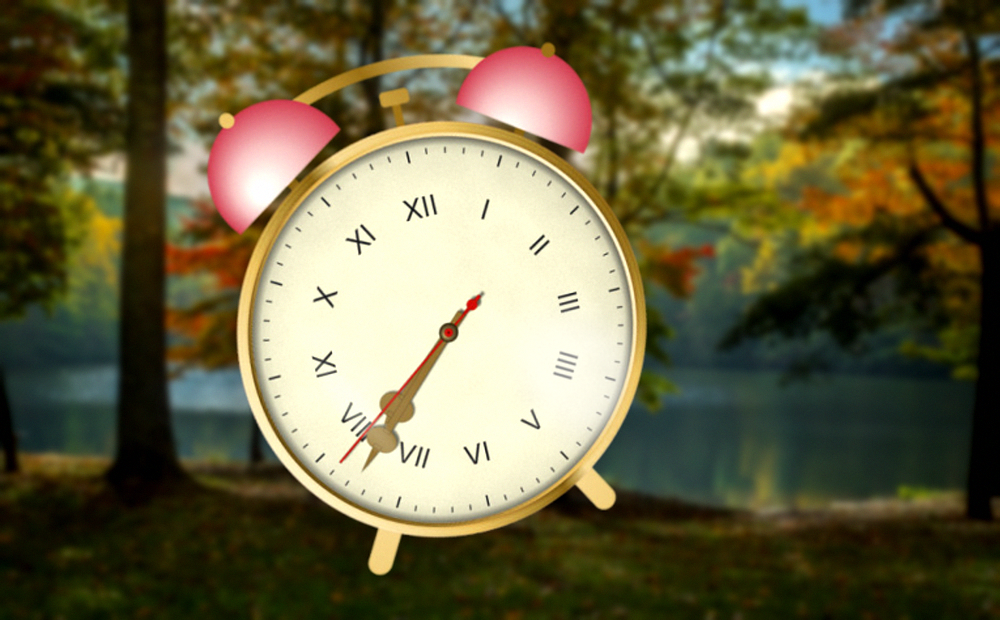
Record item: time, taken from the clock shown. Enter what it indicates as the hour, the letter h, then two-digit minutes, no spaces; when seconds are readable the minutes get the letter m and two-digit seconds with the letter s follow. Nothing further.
7h37m39s
